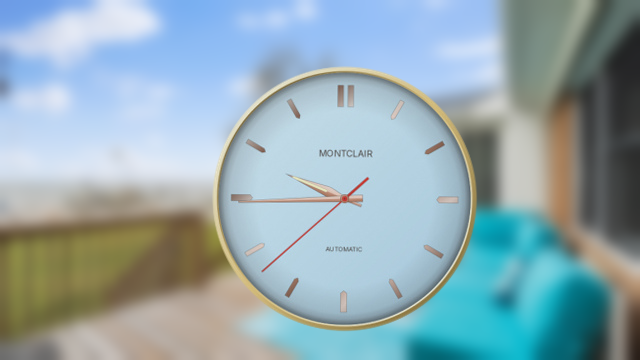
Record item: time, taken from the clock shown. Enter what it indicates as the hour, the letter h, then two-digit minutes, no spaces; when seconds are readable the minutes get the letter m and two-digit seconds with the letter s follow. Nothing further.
9h44m38s
